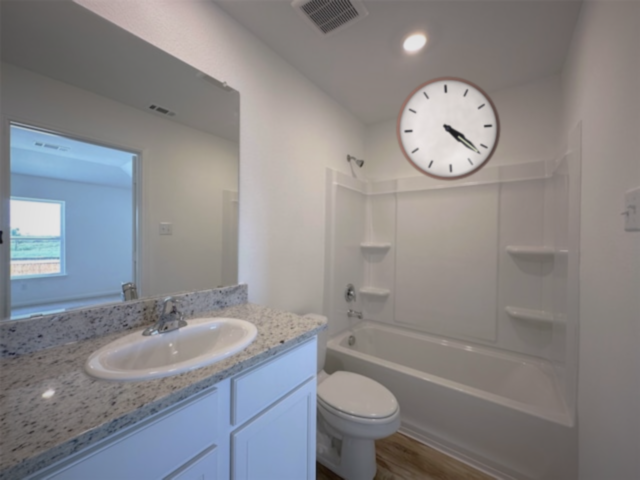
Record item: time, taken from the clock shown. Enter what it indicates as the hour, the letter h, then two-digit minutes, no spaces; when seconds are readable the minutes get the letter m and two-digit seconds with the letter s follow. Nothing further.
4h22
